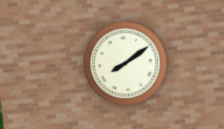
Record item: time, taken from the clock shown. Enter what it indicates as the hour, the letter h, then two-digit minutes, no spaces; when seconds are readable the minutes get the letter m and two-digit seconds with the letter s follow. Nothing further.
8h10
